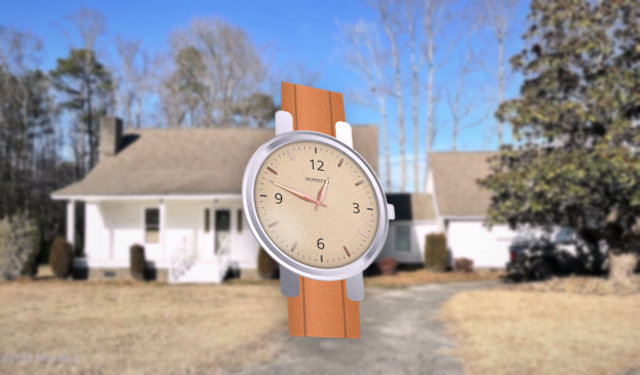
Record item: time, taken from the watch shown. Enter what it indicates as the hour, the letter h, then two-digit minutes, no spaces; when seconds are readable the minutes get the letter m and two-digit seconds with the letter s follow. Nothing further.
12h48
